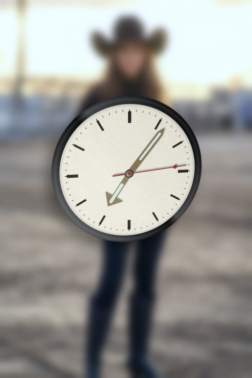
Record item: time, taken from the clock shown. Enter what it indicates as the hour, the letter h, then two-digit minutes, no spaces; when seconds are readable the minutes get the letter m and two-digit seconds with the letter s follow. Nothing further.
7h06m14s
